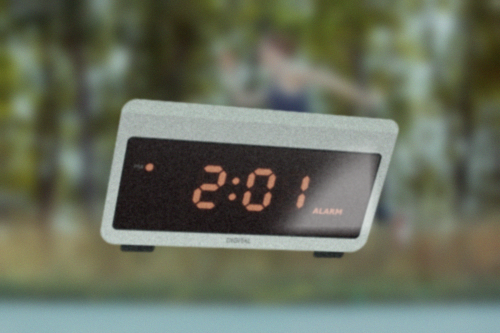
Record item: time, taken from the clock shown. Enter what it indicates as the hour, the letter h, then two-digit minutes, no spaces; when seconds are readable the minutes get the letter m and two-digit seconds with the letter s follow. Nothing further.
2h01
